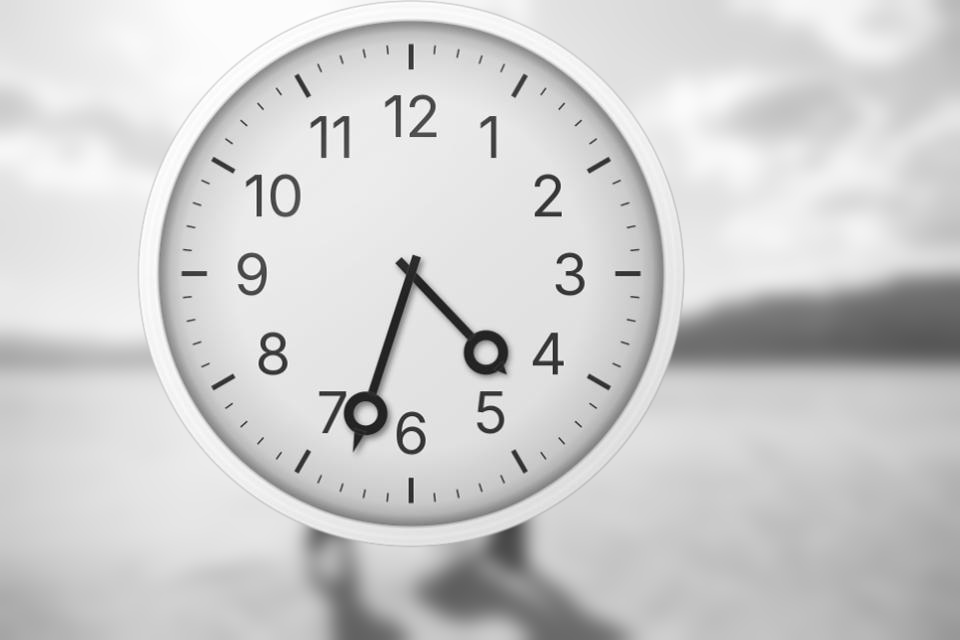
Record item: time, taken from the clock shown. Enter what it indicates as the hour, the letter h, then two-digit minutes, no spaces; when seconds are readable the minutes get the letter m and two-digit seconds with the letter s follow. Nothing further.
4h33
